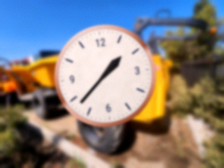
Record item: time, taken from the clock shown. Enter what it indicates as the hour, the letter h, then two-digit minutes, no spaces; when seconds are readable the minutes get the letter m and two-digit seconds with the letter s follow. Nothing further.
1h38
